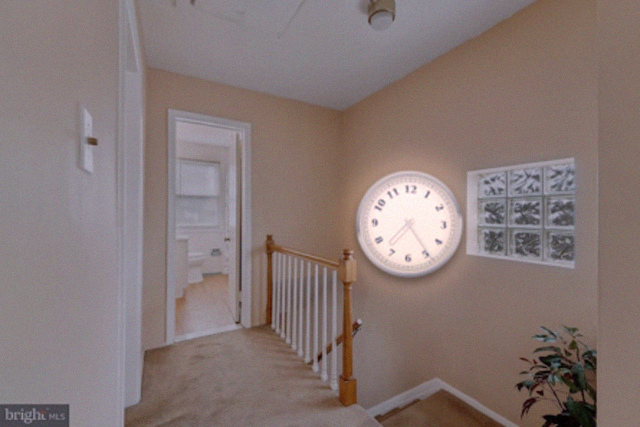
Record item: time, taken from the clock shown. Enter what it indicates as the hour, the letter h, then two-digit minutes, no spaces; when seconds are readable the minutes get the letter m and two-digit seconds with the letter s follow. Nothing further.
7h24
